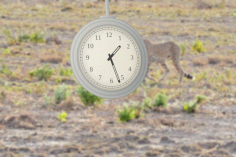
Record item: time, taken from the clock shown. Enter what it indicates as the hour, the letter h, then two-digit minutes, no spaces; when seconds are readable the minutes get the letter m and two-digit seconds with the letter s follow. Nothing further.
1h27
